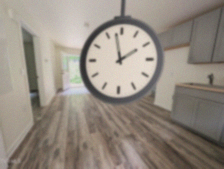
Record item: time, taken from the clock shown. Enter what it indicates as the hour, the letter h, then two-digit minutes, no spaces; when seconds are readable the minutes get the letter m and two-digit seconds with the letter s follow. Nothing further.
1h58
